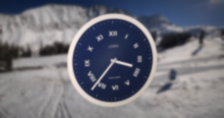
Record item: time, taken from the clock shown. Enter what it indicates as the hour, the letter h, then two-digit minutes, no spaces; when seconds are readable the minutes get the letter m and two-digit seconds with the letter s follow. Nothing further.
3h37
